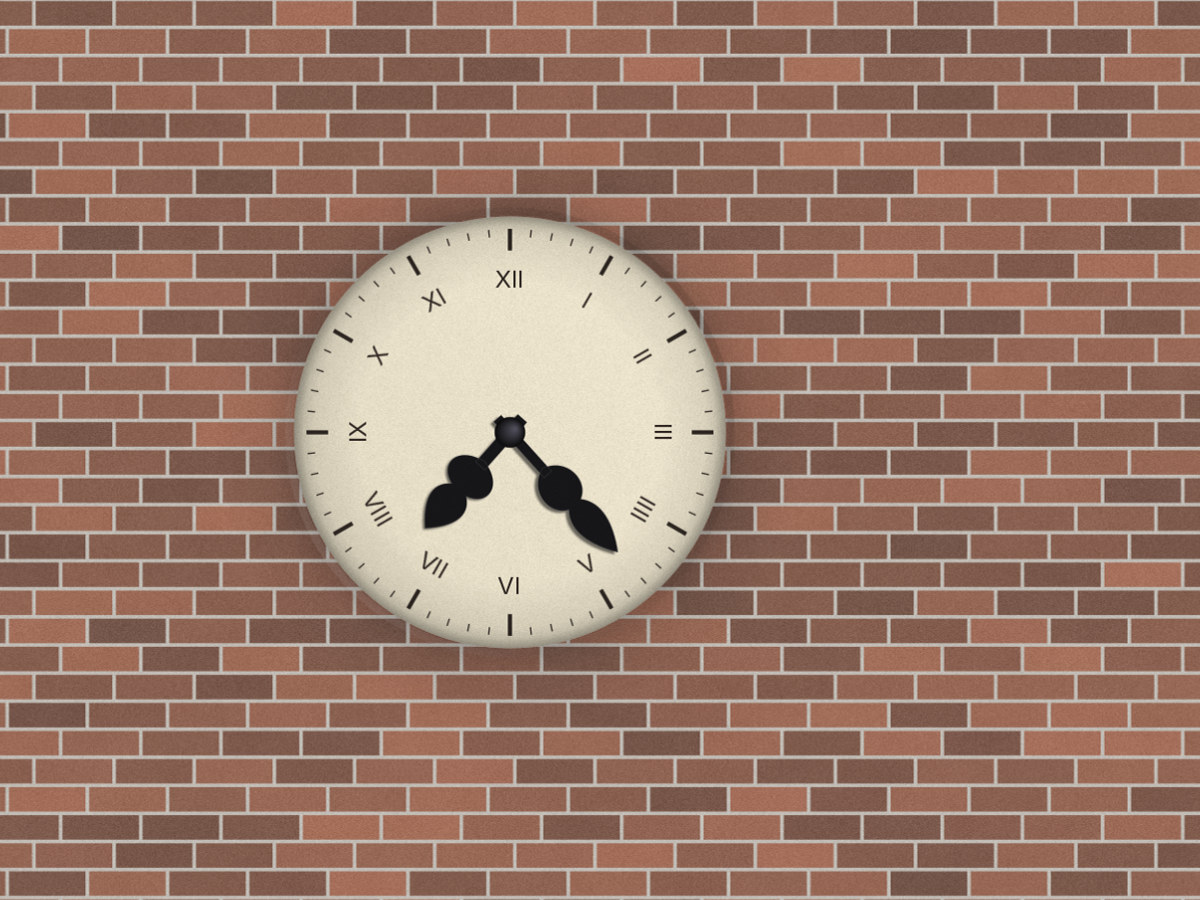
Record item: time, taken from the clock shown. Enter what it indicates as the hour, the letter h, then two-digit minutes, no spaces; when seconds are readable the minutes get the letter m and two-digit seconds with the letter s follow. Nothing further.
7h23
